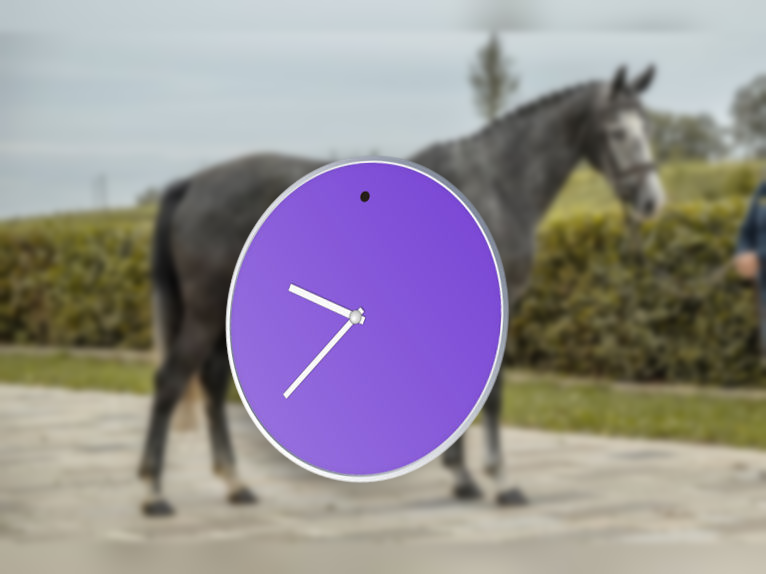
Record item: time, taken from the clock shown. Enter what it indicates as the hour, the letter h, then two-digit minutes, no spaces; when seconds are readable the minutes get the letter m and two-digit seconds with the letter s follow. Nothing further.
9h37
